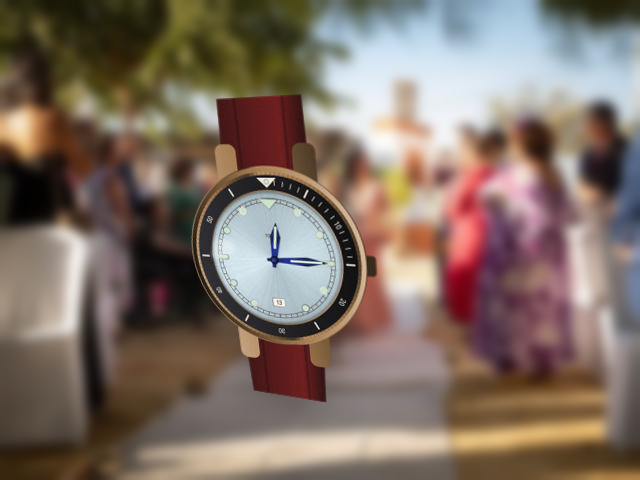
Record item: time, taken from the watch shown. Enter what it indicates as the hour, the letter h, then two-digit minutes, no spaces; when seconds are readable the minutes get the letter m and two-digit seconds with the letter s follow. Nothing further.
12h15
